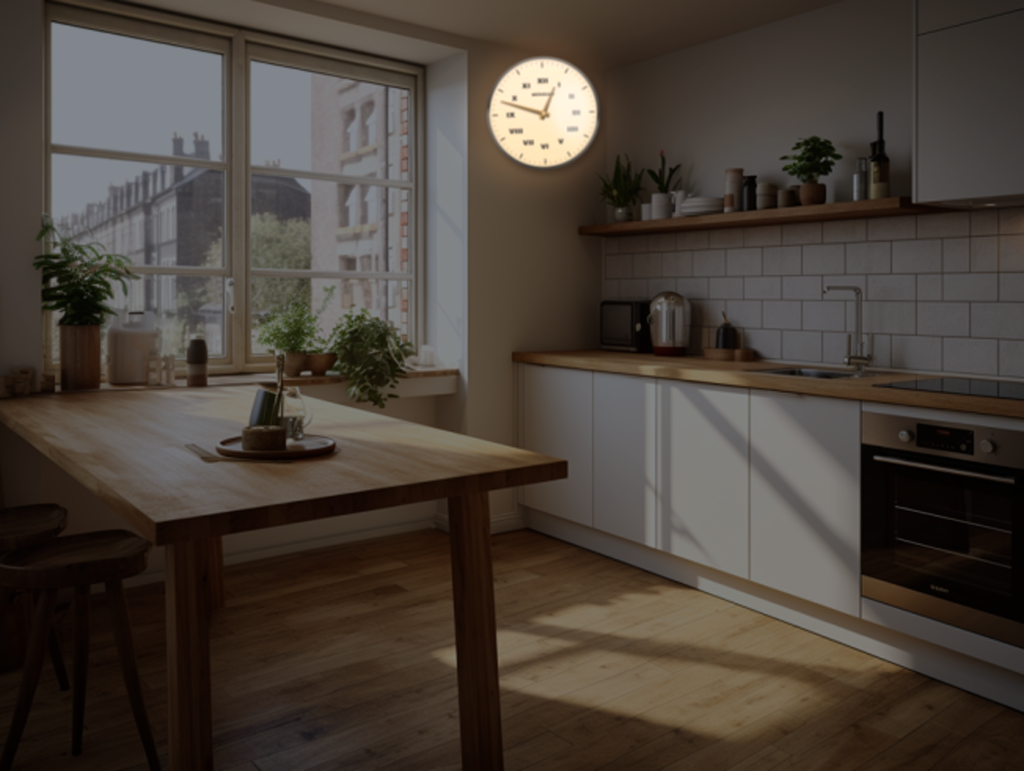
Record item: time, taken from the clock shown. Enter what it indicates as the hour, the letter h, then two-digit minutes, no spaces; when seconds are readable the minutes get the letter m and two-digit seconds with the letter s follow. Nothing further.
12h48
